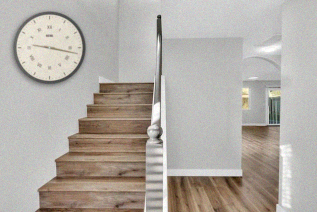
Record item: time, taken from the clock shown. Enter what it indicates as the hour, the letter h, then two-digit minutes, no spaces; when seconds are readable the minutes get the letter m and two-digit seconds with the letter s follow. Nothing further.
9h17
